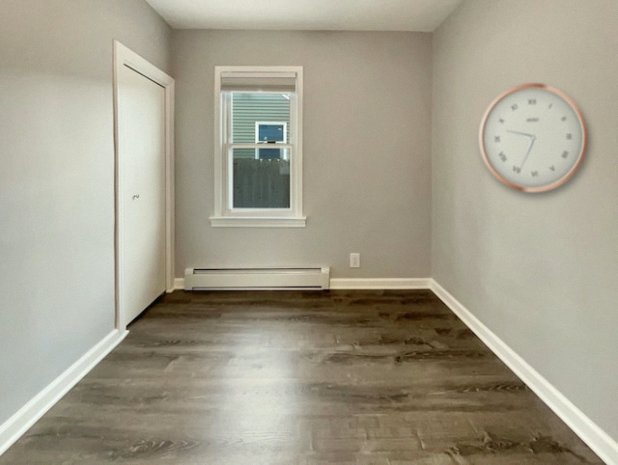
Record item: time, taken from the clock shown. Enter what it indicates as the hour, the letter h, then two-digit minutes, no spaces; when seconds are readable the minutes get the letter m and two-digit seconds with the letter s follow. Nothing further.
9h34
